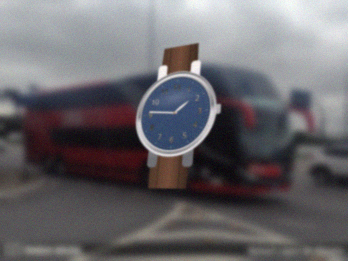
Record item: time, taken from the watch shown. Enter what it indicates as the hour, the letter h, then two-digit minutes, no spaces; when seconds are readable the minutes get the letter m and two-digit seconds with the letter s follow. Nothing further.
1h46
